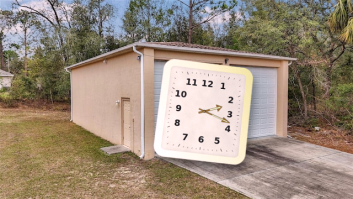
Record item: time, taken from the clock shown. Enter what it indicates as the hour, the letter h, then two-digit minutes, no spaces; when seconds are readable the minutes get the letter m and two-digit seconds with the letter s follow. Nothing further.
2h18
